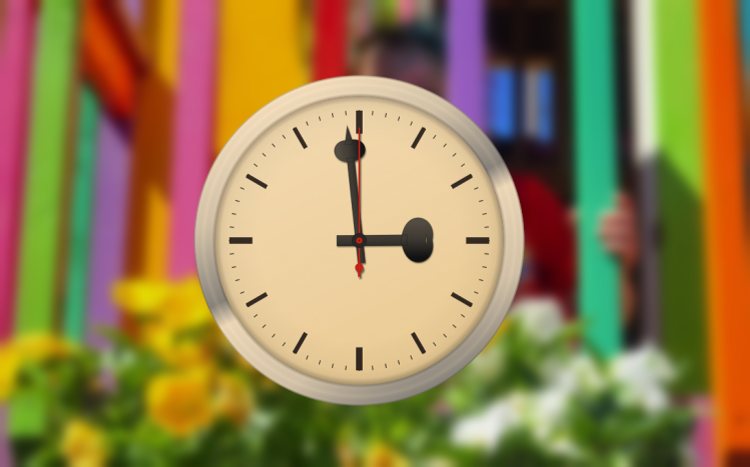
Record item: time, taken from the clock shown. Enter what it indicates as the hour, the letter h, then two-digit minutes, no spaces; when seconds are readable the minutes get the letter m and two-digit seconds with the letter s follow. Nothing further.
2h59m00s
